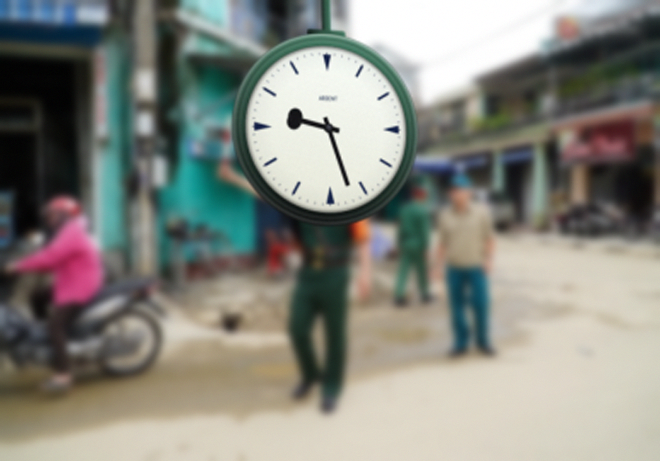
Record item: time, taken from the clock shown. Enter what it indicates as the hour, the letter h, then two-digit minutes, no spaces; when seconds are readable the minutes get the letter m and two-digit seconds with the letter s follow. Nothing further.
9h27
